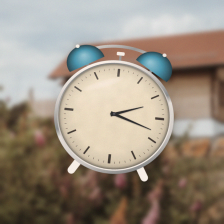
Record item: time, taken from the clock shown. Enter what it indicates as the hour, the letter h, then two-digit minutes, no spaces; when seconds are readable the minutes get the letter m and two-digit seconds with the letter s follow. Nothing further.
2h18
